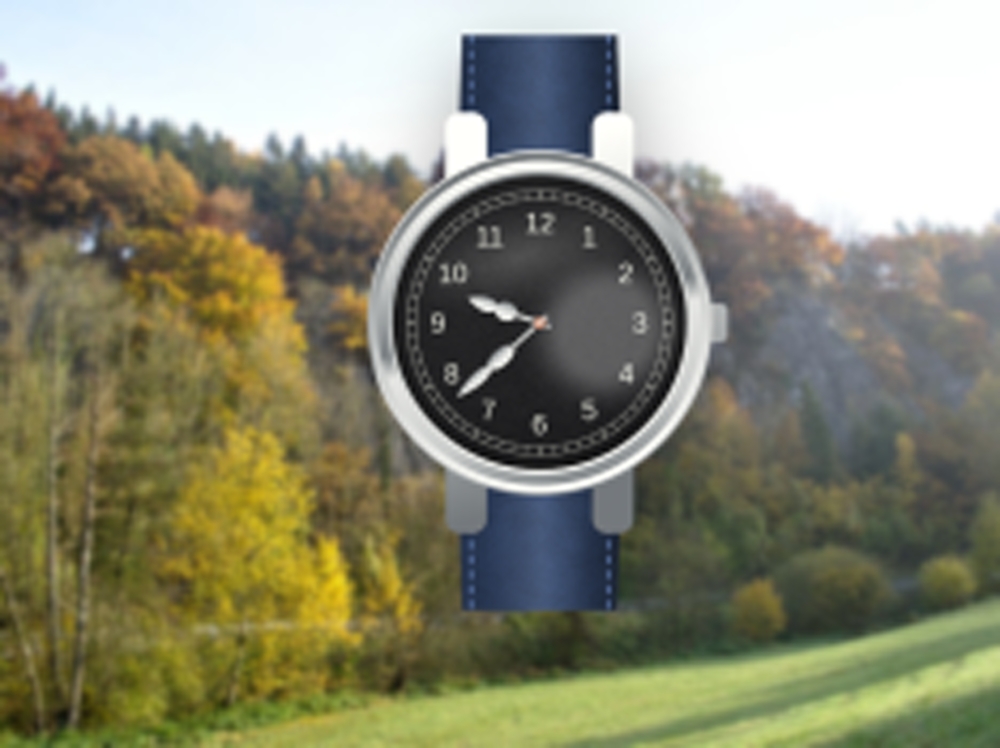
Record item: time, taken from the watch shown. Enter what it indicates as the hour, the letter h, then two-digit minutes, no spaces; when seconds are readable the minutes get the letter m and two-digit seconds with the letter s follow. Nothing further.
9h38
